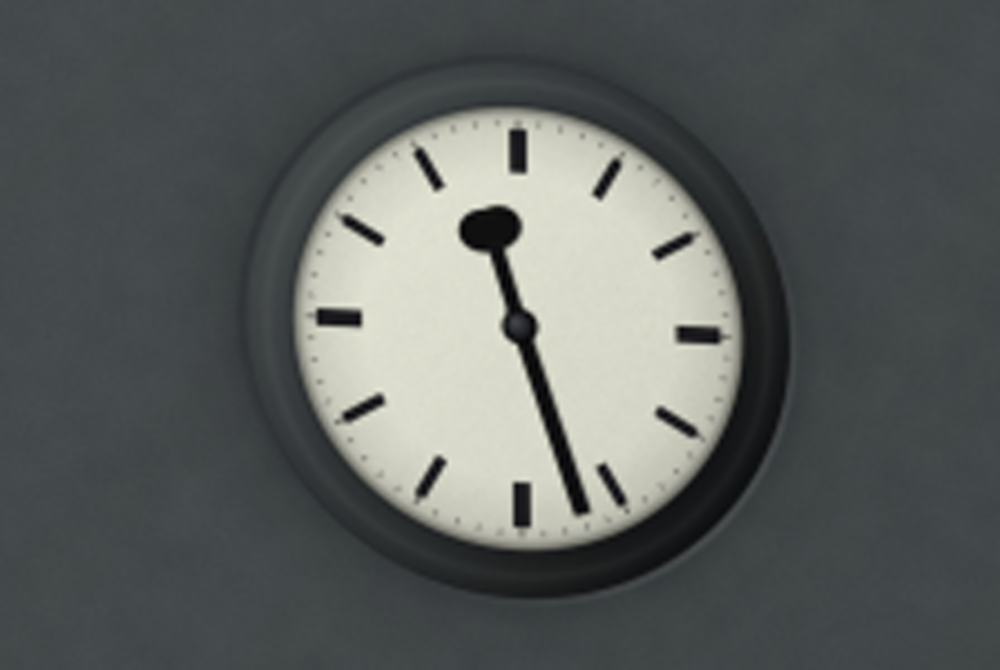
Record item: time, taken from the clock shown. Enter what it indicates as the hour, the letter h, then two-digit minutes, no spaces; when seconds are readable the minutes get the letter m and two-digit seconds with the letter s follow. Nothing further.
11h27
